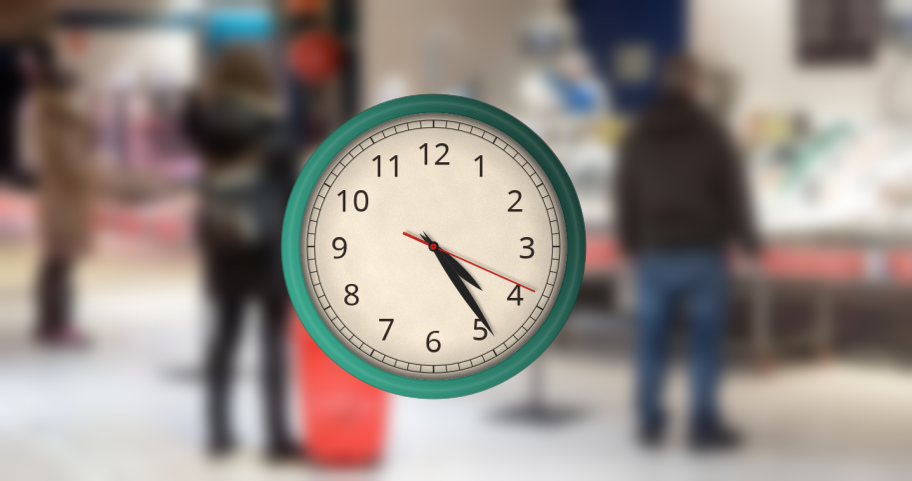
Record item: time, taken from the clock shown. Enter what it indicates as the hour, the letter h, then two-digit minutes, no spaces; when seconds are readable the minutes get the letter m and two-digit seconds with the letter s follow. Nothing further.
4h24m19s
